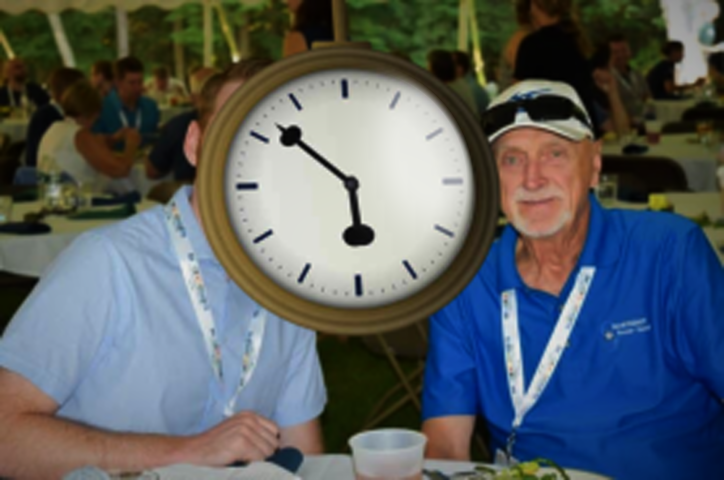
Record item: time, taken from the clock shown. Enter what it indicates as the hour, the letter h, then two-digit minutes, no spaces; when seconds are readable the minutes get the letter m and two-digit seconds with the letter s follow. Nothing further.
5h52
